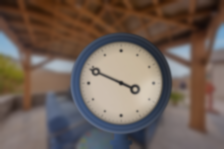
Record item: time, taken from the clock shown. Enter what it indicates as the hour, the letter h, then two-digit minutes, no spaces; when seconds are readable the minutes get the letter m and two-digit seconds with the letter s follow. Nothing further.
3h49
